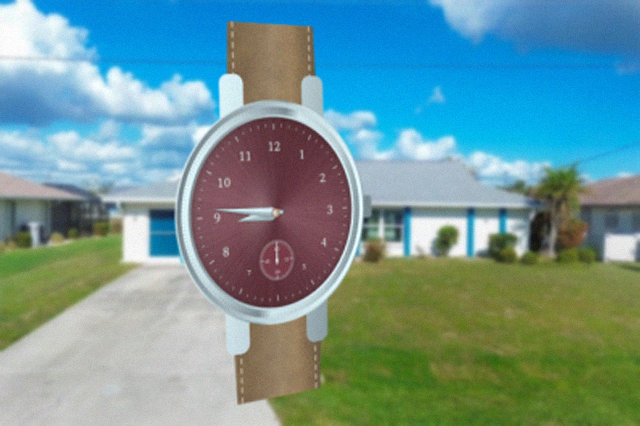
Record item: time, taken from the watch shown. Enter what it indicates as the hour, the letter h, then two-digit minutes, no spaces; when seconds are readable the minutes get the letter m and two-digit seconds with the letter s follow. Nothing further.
8h46
